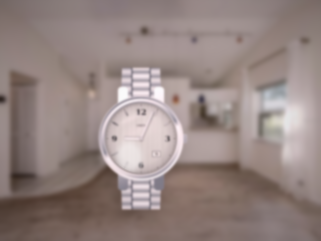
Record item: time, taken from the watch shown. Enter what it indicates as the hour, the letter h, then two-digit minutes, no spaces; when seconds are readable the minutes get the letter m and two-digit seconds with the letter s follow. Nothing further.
9h04
